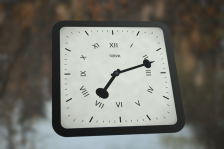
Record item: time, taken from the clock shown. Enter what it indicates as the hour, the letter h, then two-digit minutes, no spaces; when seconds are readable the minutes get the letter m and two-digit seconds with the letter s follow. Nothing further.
7h12
